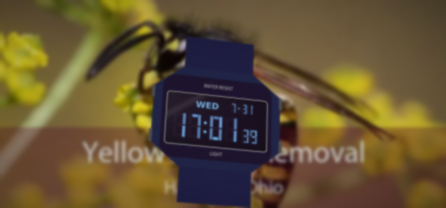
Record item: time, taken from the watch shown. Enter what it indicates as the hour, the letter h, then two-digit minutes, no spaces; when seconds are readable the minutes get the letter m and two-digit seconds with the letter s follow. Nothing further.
17h01m39s
